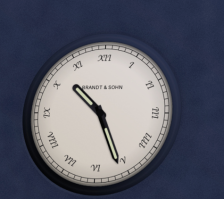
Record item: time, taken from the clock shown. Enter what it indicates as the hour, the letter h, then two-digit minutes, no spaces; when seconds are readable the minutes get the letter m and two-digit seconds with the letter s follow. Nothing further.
10h26
